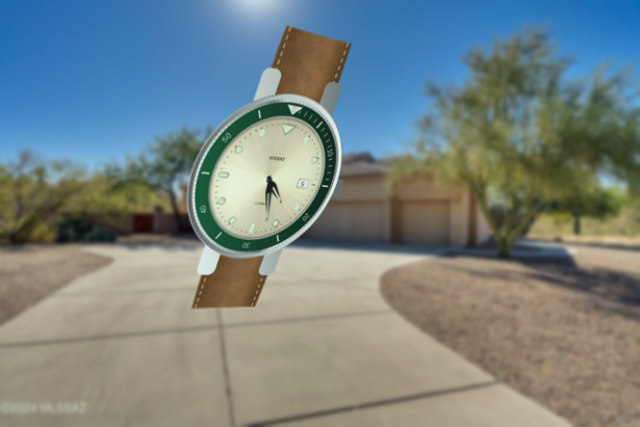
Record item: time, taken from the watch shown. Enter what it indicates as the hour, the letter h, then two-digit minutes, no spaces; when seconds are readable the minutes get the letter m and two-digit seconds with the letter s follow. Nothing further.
4h27
